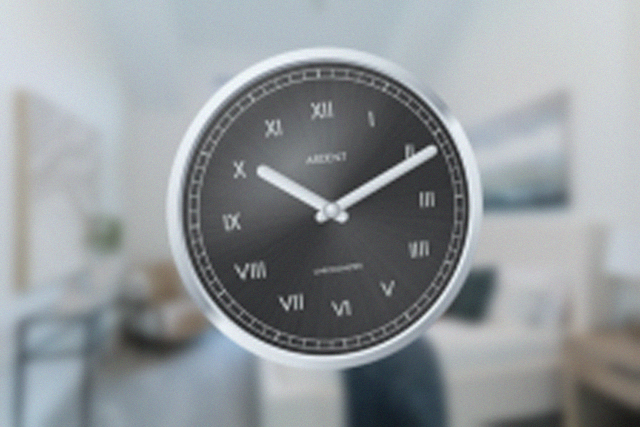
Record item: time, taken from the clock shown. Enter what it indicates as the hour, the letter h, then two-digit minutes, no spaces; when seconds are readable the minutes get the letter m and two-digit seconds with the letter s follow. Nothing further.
10h11
